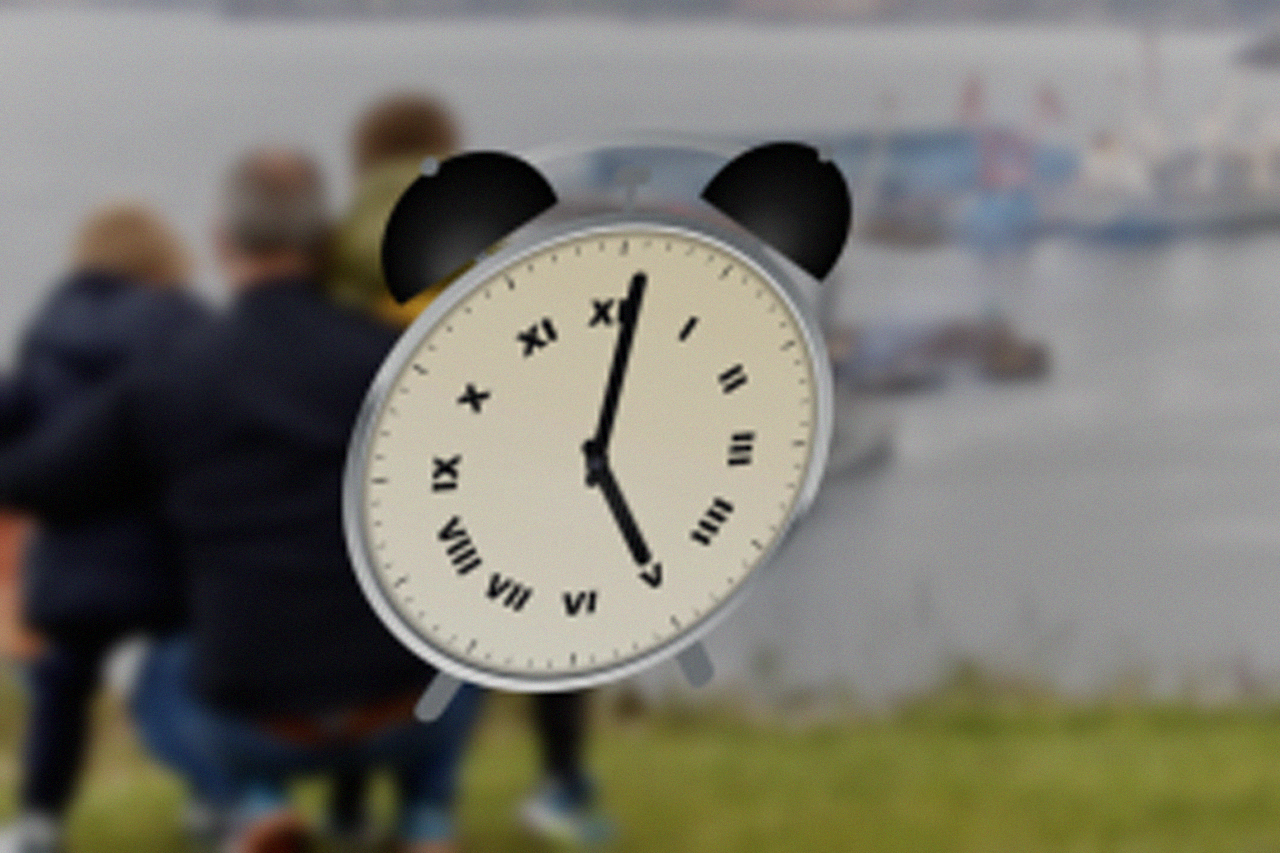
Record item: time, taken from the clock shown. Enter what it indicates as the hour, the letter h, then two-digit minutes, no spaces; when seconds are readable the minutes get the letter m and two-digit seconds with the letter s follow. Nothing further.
5h01
